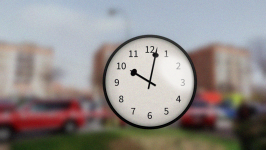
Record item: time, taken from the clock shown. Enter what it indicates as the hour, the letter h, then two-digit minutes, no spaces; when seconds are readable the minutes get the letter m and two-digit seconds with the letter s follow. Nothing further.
10h02
